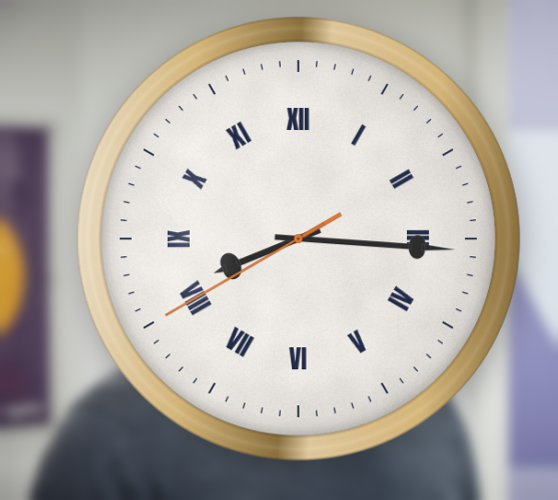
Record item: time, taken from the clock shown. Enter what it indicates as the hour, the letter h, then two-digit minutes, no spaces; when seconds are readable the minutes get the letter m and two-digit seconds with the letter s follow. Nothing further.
8h15m40s
